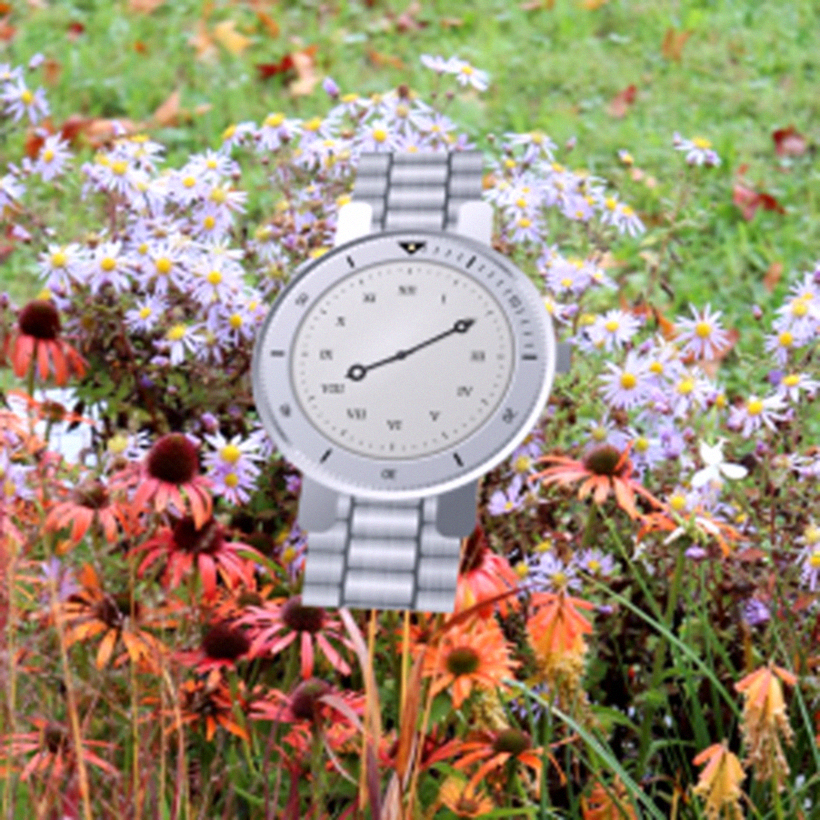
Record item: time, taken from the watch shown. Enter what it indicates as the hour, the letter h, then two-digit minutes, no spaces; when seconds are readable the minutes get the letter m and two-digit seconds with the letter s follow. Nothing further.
8h10
